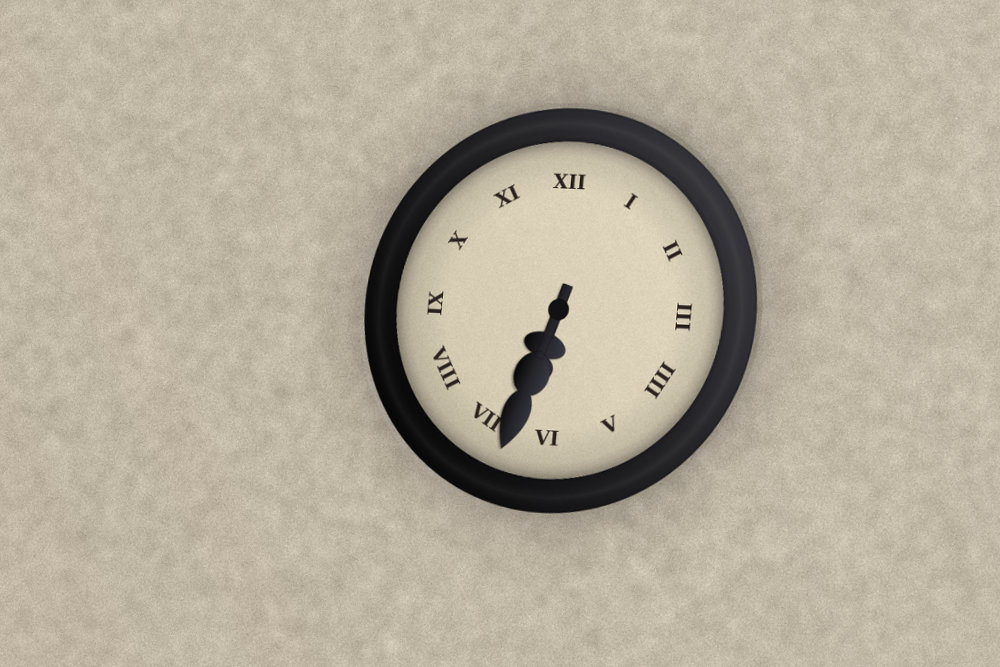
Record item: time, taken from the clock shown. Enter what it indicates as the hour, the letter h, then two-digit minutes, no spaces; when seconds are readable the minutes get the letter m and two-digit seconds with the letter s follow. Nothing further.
6h33
